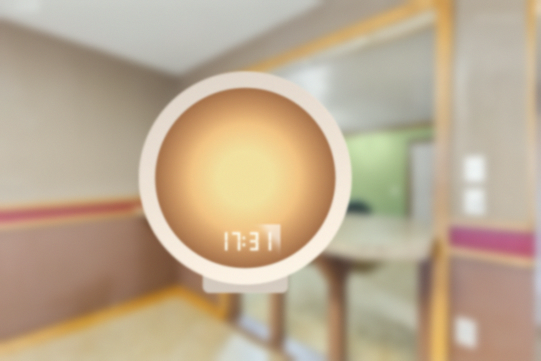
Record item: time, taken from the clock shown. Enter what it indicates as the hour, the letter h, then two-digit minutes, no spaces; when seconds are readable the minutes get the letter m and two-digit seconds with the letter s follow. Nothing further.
17h31
